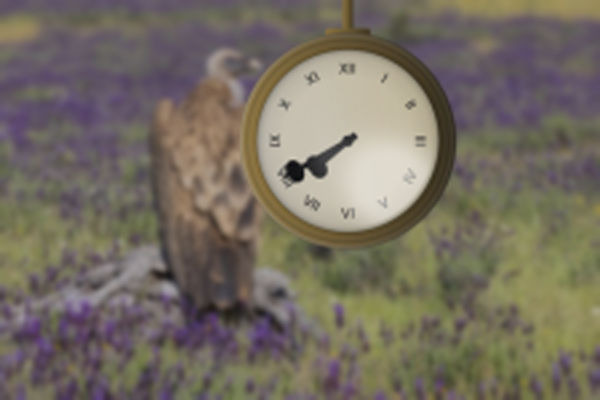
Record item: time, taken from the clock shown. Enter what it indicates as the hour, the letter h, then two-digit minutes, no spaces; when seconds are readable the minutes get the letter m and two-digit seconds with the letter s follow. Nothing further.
7h40
